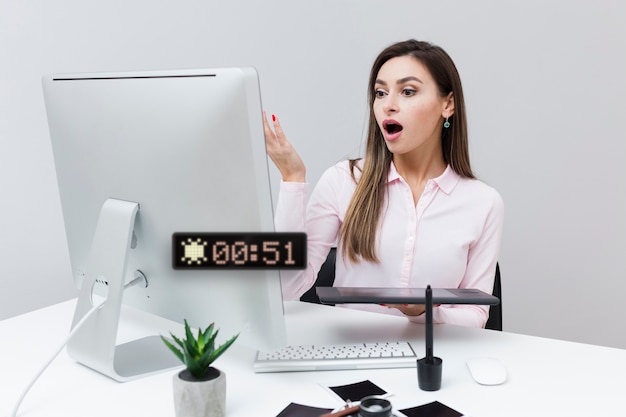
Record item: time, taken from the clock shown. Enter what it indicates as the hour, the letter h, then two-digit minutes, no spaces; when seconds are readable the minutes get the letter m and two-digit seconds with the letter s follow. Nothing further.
0h51
